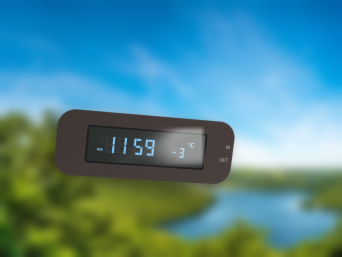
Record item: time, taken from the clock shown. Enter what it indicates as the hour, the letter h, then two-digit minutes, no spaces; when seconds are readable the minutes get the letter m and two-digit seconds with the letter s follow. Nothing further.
11h59
